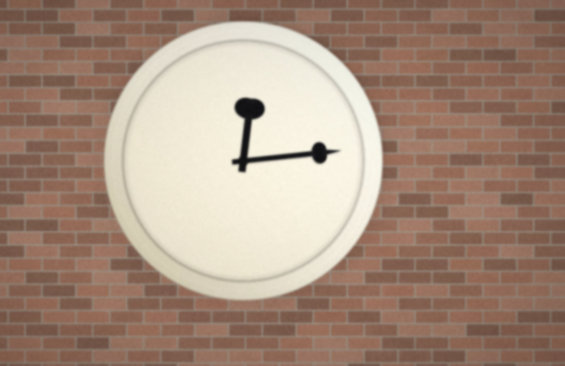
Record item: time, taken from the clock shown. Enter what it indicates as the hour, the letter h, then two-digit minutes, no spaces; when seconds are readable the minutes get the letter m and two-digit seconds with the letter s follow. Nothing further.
12h14
